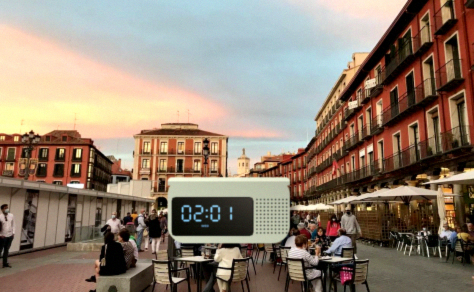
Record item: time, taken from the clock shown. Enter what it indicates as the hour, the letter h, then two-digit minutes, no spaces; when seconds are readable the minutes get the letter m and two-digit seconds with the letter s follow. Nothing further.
2h01
